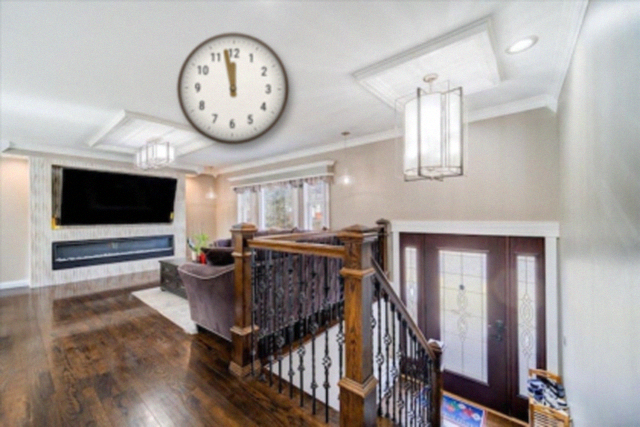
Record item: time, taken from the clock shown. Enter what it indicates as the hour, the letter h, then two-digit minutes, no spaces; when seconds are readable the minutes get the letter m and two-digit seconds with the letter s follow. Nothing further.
11h58
